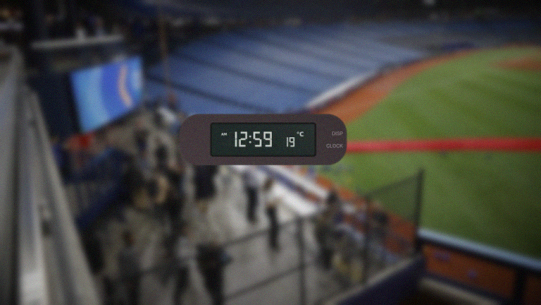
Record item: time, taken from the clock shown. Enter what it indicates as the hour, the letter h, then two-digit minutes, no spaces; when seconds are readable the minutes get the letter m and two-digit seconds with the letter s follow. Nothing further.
12h59
